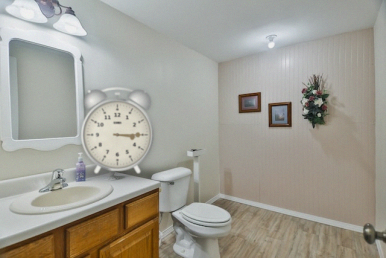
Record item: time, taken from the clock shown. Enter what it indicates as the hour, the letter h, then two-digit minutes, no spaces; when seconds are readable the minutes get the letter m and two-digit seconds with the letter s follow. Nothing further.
3h15
